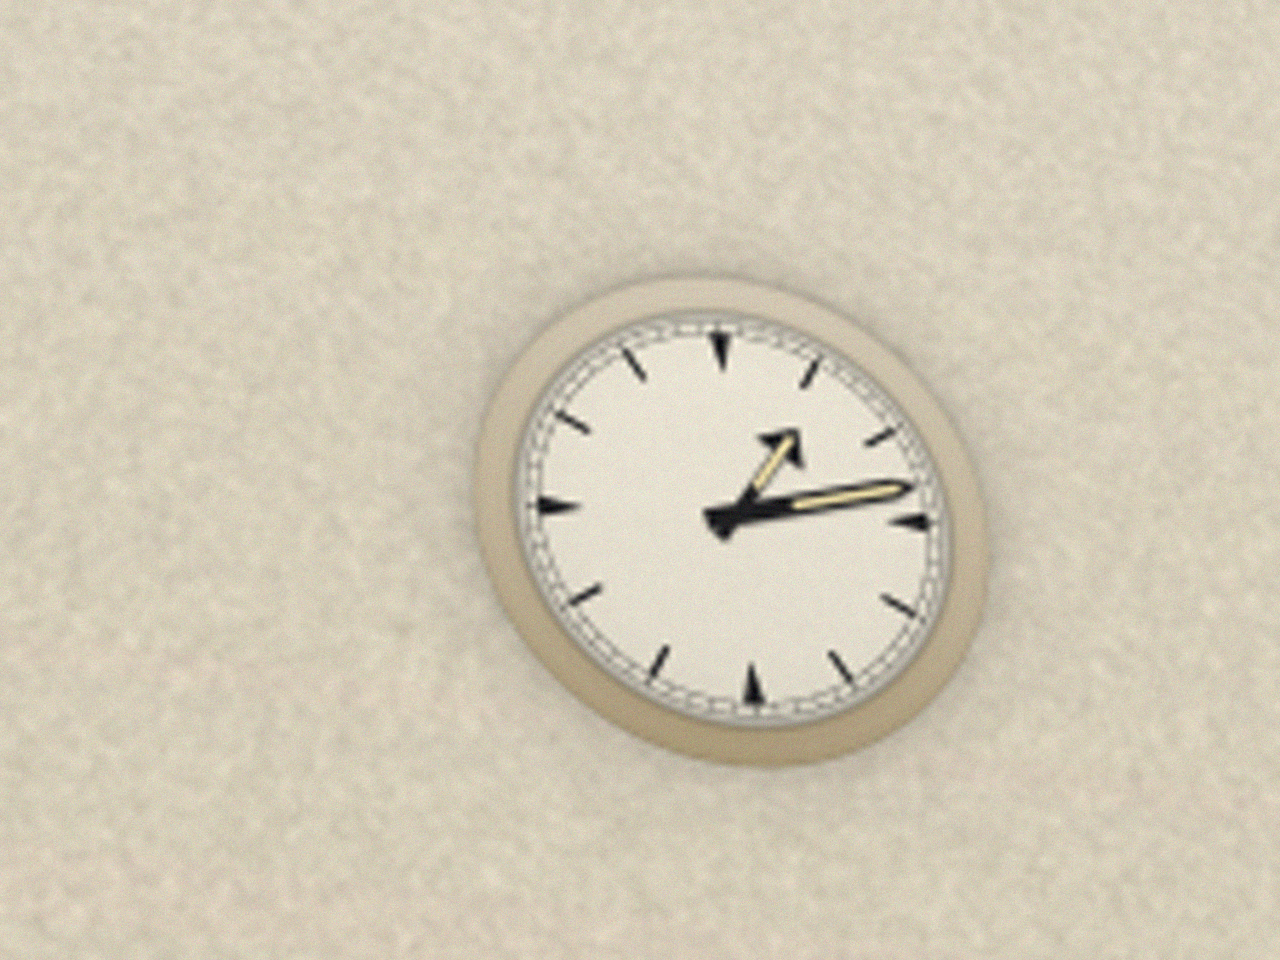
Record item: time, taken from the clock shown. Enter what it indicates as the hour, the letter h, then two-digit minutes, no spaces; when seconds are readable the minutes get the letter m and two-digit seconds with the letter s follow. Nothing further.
1h13
